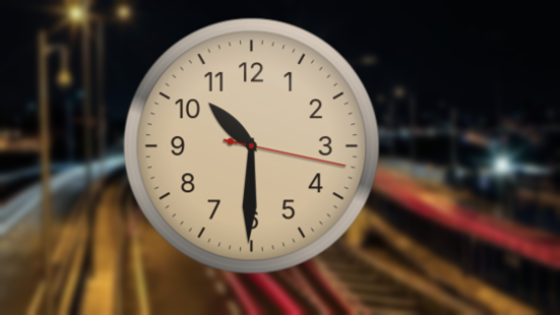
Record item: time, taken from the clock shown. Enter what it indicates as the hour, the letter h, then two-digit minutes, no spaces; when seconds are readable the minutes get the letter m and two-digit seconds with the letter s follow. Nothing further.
10h30m17s
